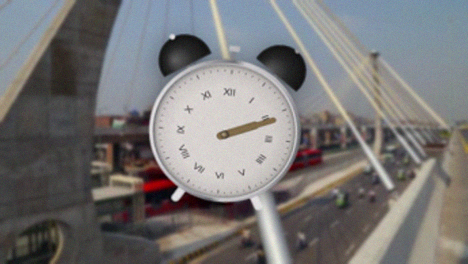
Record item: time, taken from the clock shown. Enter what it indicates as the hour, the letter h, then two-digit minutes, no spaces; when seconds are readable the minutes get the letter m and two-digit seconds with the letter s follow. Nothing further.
2h11
